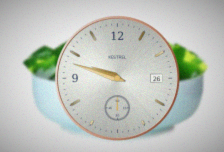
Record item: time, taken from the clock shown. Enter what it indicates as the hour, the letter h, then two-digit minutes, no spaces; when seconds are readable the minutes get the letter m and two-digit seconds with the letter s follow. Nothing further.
9h48
